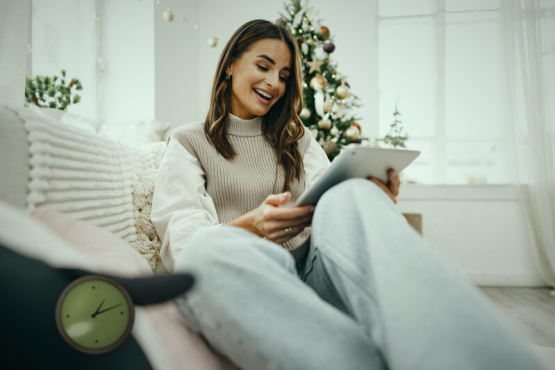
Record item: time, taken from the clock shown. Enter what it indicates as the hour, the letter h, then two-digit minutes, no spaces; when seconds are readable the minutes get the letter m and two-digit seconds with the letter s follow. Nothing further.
1h12
